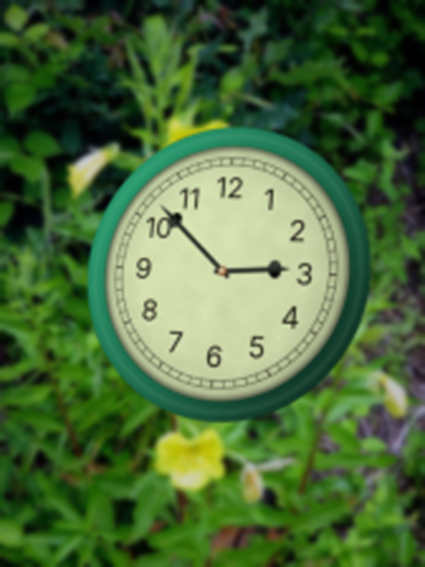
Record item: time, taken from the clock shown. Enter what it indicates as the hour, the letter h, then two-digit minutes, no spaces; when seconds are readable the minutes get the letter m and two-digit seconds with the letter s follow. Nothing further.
2h52
